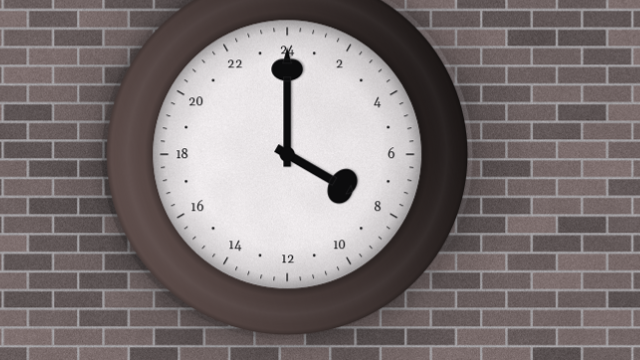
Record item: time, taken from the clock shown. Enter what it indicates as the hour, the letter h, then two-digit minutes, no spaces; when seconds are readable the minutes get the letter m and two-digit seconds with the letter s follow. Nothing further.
8h00
